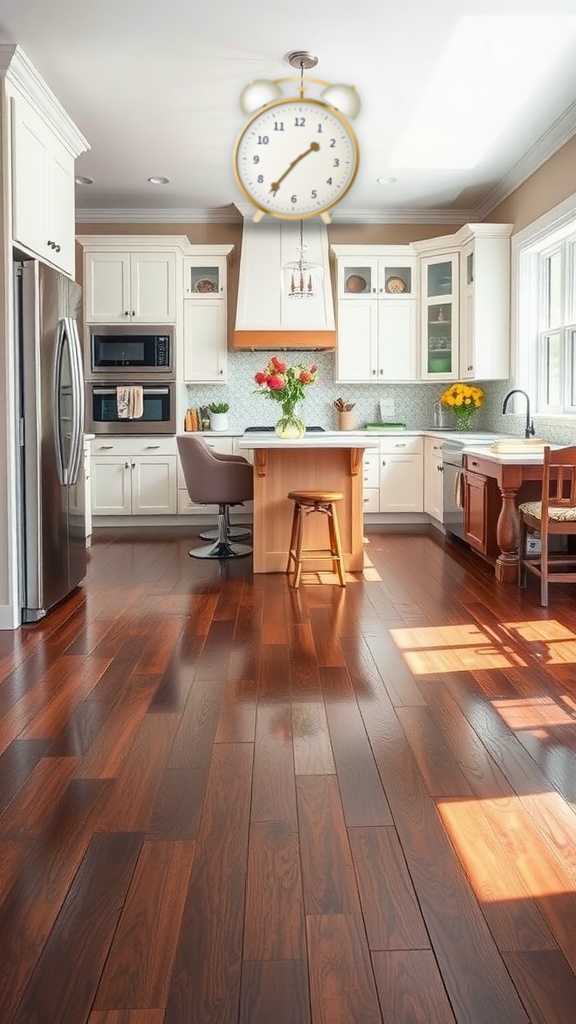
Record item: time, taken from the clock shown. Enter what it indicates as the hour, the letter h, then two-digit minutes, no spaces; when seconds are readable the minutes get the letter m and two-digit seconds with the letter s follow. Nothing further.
1h36
